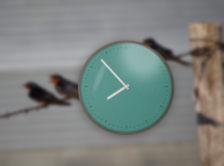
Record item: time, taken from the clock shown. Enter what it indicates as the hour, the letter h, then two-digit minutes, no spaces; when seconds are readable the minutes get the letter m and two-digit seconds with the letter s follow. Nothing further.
7h53
